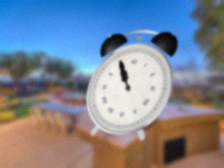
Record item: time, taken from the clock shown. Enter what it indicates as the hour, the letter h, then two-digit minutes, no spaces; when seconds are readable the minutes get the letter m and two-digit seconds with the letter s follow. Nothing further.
10h55
